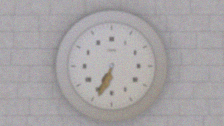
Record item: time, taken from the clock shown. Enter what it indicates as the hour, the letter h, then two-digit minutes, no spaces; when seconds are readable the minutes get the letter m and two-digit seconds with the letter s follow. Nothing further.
6h34
